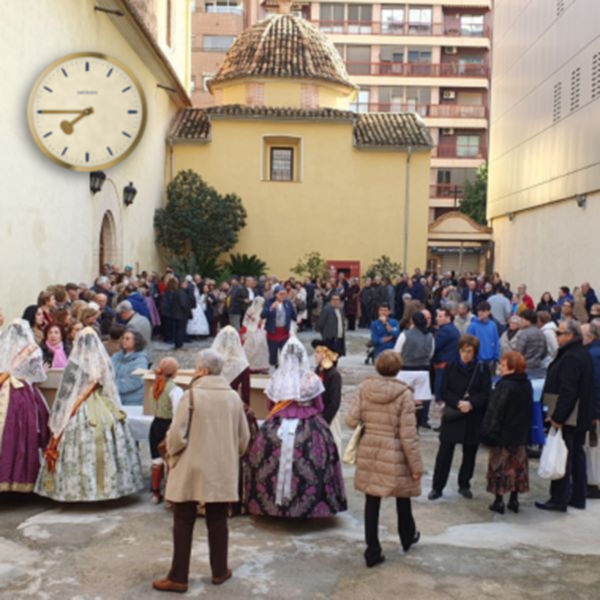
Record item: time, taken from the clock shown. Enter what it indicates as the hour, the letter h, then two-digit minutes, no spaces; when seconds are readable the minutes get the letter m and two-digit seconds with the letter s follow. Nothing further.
7h45
